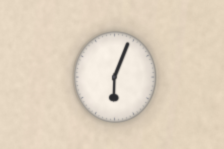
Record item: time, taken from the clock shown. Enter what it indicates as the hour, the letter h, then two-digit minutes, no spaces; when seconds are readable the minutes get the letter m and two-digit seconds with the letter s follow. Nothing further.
6h04
